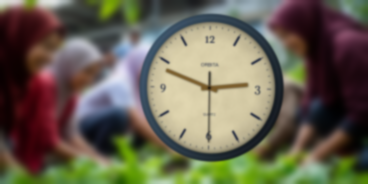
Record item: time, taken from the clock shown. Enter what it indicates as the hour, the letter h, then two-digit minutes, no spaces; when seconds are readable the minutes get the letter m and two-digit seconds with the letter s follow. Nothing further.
2h48m30s
